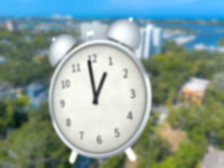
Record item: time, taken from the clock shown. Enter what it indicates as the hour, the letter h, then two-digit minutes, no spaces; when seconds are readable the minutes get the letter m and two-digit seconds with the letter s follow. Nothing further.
12h59
